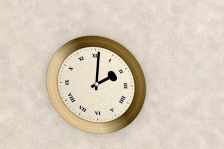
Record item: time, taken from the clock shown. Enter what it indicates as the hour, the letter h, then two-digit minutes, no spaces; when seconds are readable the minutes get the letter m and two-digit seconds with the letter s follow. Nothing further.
2h01
